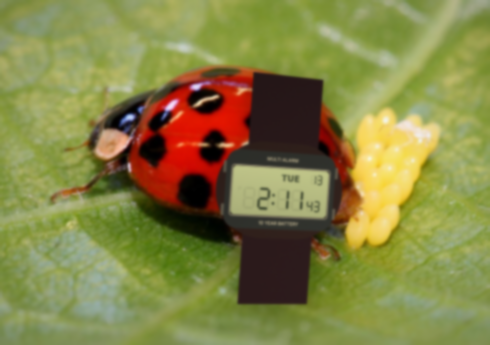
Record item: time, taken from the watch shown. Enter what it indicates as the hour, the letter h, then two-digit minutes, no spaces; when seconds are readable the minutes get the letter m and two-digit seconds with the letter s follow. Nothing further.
2h11
